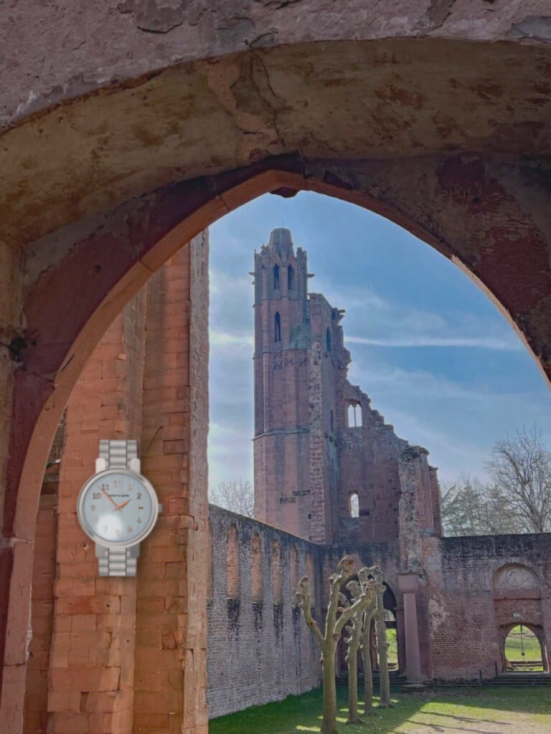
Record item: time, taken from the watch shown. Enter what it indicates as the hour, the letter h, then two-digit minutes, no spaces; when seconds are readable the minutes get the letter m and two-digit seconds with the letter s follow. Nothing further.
1h53
